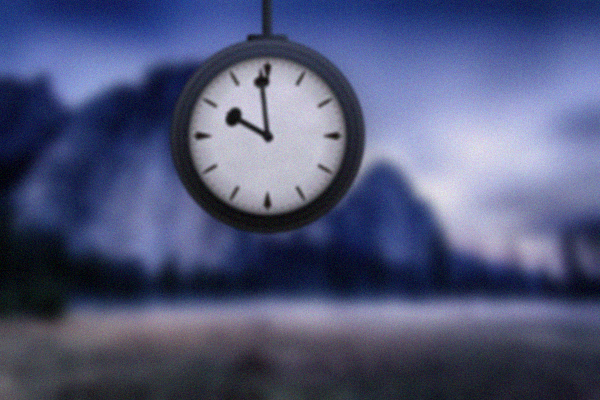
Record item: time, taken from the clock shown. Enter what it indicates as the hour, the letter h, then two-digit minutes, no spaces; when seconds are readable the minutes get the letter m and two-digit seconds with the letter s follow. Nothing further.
9h59
